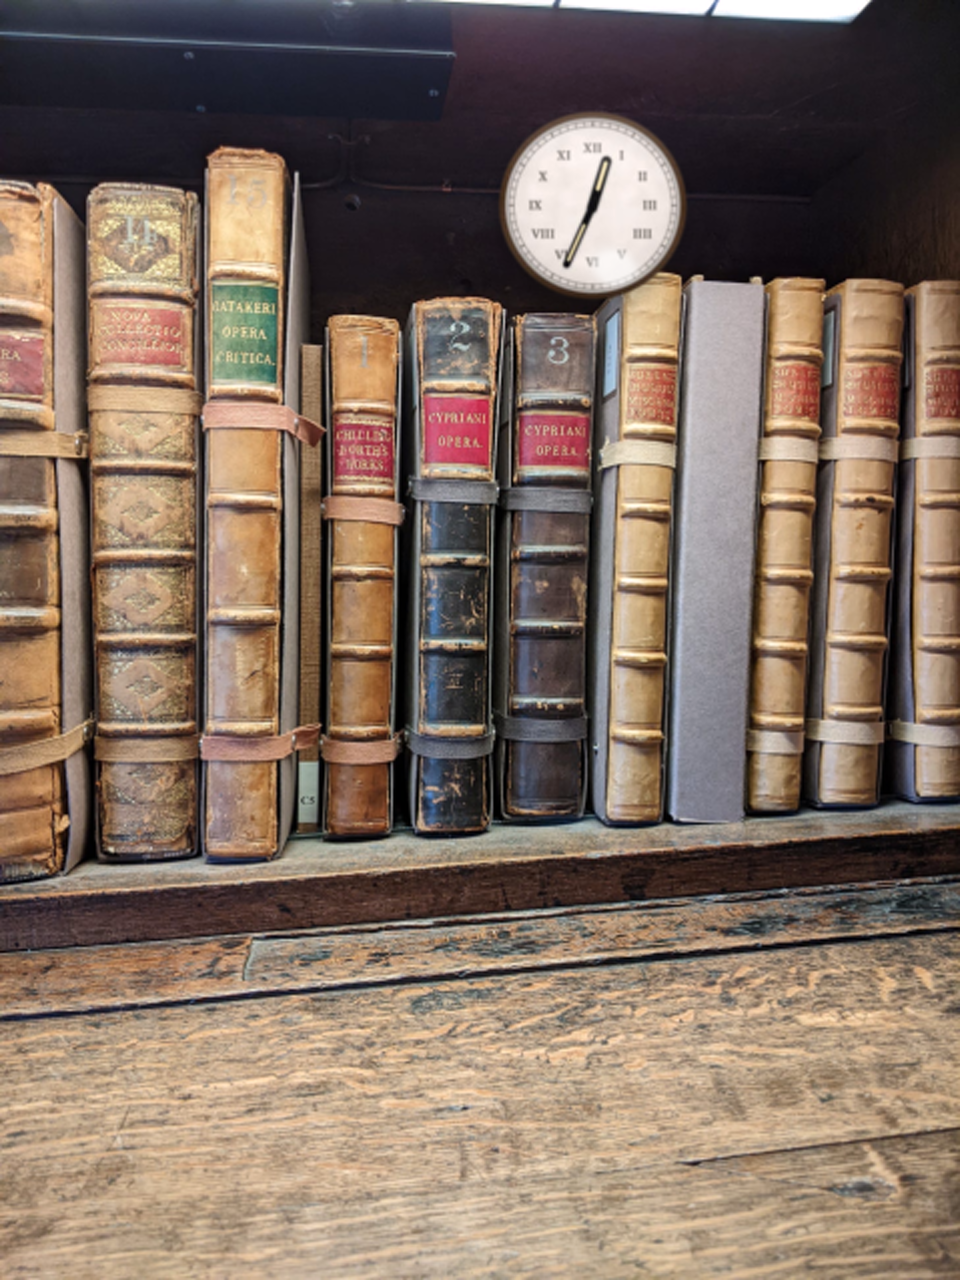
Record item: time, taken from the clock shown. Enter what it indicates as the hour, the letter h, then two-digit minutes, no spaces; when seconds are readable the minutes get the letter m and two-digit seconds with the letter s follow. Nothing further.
12h34
